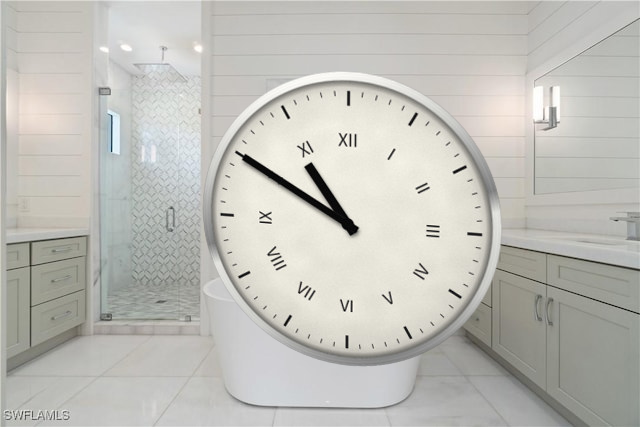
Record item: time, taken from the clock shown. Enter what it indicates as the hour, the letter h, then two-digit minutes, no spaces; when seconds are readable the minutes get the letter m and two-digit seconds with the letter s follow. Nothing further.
10h50
